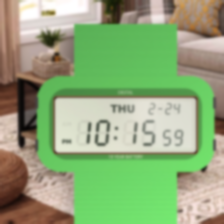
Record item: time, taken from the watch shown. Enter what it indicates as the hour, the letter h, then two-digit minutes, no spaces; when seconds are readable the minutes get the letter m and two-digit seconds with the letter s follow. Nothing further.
10h15m59s
